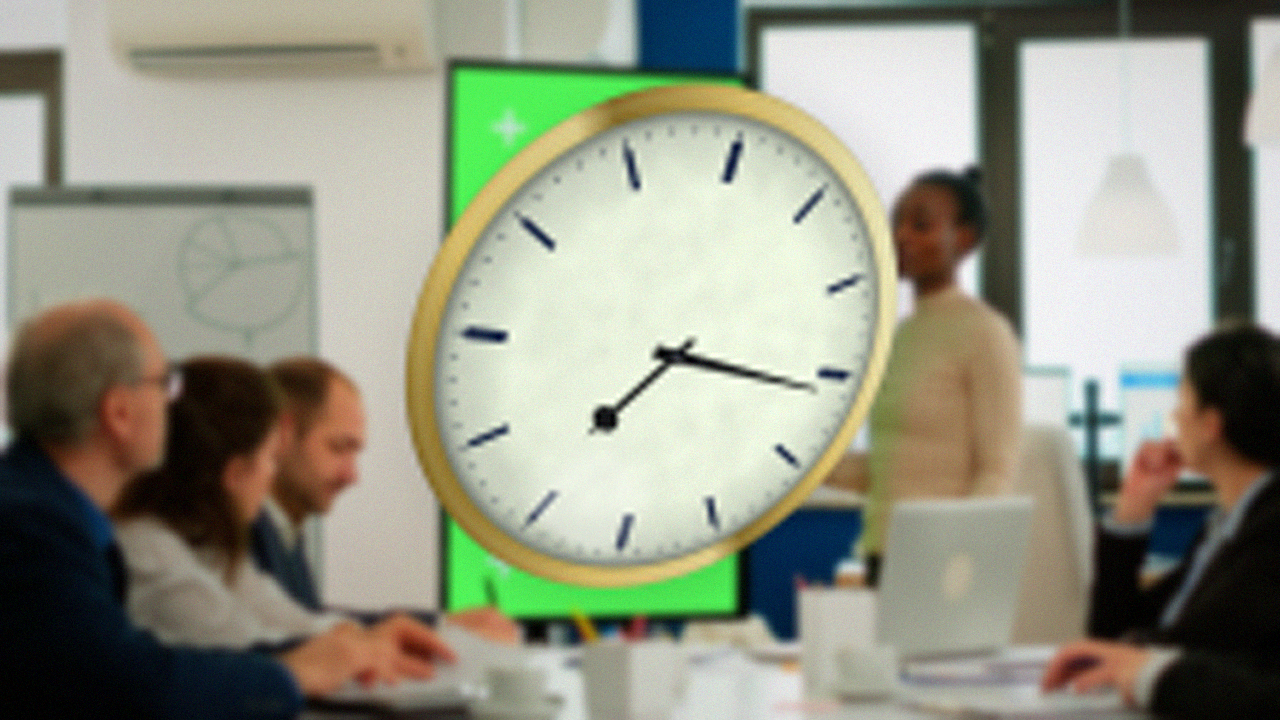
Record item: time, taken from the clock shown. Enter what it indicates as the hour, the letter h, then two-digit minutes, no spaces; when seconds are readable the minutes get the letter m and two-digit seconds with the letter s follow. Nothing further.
7h16
